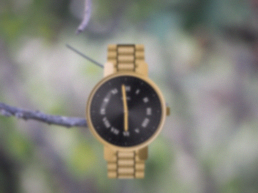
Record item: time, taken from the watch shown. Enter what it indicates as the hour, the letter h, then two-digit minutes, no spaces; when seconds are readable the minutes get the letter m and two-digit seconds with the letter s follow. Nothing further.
5h59
